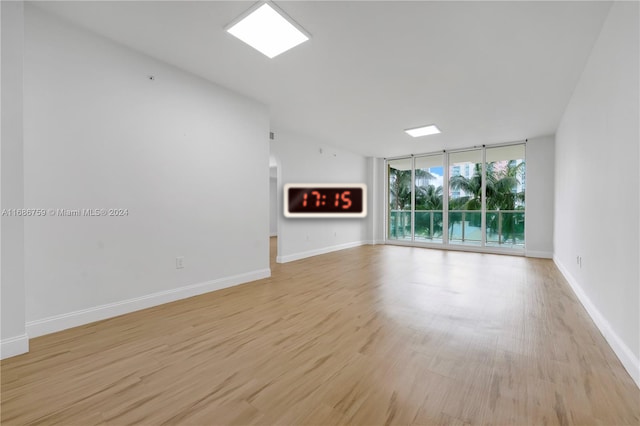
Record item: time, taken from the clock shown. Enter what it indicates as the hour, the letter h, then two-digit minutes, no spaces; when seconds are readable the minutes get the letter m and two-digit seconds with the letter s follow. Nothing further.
17h15
